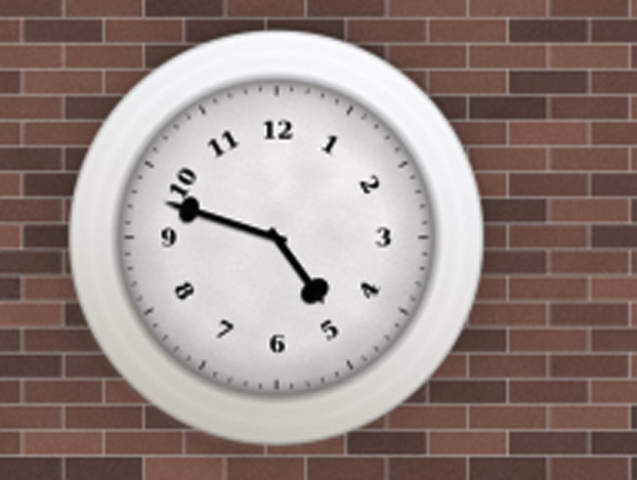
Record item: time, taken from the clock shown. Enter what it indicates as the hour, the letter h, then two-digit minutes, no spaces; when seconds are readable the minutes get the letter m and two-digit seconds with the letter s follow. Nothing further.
4h48
